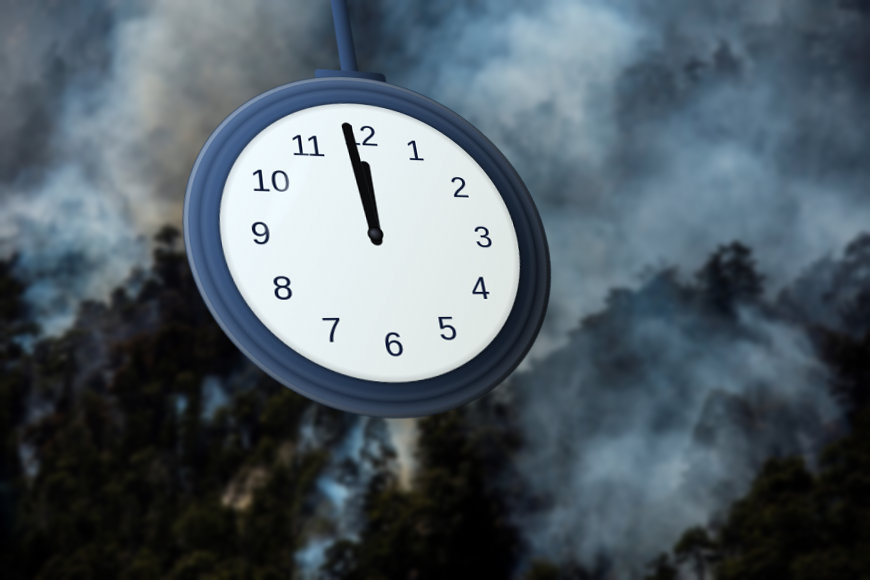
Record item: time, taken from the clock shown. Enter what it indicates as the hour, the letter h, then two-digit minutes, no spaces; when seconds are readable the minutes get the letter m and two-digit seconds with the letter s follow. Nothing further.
11h59
